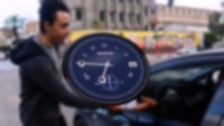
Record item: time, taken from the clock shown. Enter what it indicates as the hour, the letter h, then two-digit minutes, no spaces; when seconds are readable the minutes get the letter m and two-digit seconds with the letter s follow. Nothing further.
6h46
